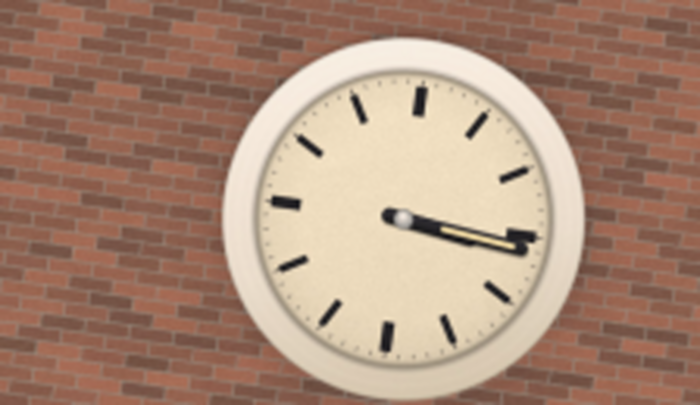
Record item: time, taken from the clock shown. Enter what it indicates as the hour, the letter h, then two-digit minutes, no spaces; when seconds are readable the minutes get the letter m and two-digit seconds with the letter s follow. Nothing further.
3h16
